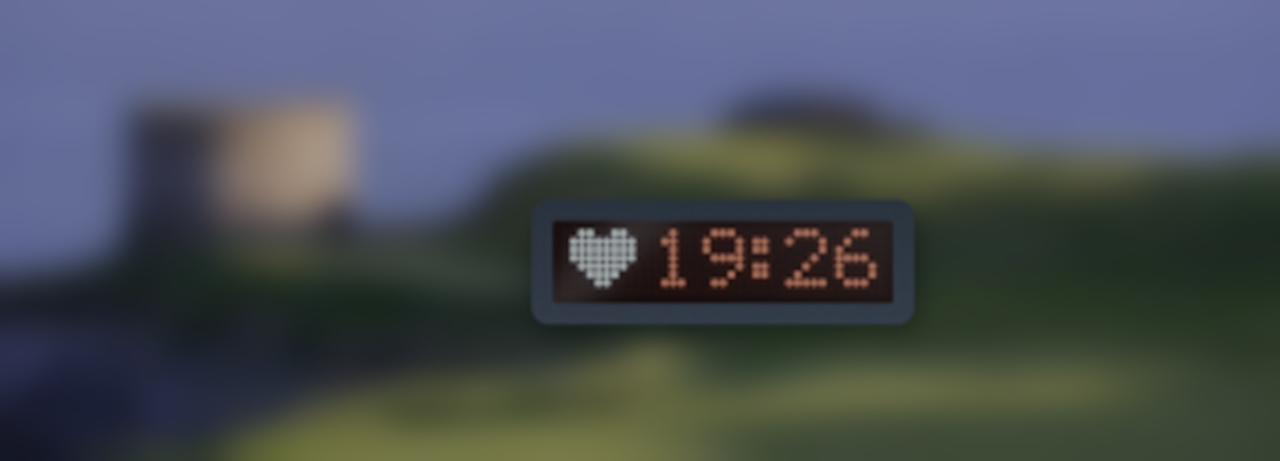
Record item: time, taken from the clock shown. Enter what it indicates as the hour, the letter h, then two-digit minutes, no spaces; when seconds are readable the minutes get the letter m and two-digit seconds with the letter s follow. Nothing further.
19h26
